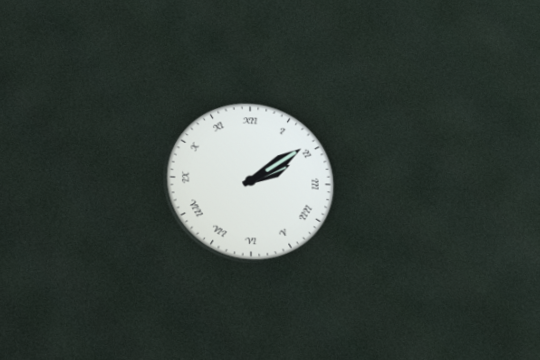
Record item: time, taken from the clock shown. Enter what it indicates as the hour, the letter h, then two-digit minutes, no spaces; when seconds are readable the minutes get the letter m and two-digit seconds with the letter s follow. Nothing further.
2h09
